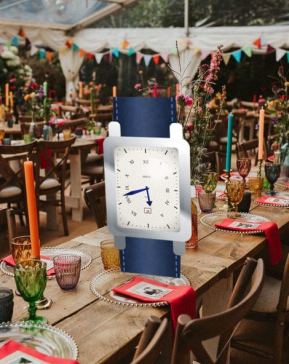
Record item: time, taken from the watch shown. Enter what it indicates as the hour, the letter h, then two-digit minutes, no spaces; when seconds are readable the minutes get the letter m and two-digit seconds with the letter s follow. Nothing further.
5h42
